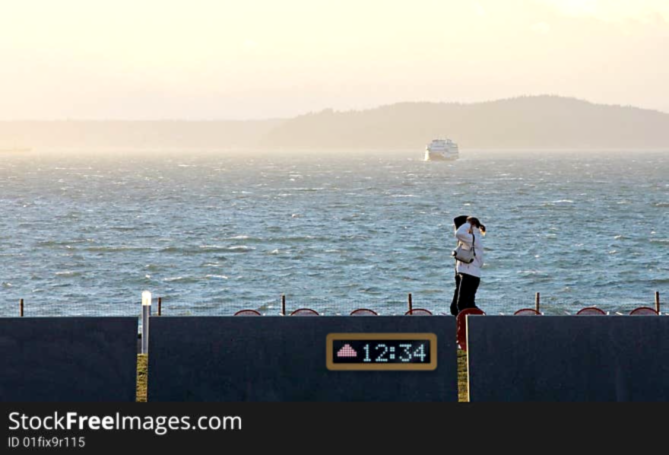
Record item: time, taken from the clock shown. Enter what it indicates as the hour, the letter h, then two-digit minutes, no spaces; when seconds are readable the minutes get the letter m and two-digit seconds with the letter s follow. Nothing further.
12h34
